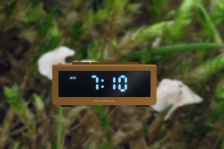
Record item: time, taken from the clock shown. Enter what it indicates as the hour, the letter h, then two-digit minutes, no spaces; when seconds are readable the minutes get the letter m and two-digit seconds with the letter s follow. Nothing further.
7h10
